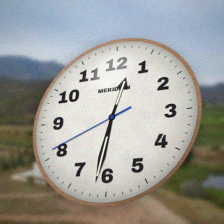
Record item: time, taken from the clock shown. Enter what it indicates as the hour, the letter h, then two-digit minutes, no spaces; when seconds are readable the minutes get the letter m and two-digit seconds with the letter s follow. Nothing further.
12h31m41s
